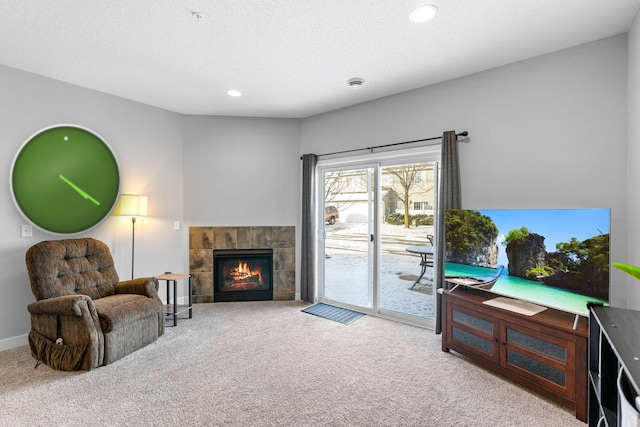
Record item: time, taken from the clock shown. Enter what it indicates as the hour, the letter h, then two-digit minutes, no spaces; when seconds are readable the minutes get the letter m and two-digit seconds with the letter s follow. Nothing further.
4h21
